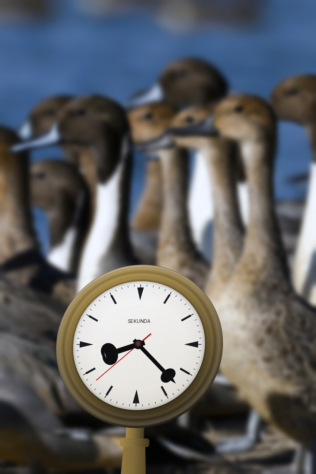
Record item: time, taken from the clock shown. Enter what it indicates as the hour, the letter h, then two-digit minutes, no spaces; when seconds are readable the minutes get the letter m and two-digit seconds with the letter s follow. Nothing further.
8h22m38s
